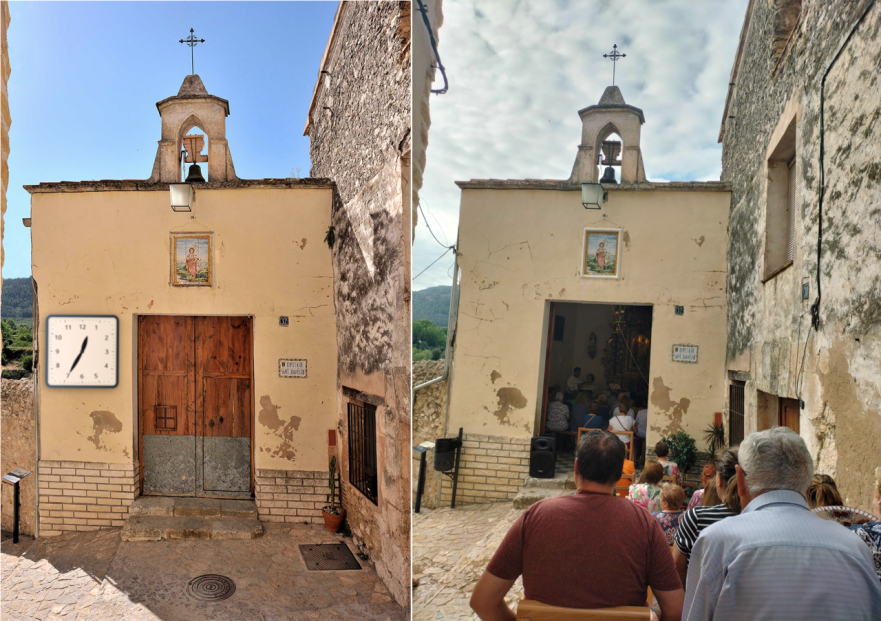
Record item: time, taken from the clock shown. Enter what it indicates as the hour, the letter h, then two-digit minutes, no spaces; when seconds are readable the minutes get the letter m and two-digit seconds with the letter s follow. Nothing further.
12h35
